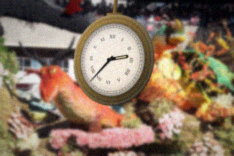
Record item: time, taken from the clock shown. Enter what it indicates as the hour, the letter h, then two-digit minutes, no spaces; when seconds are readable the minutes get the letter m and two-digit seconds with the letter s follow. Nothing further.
2h37
